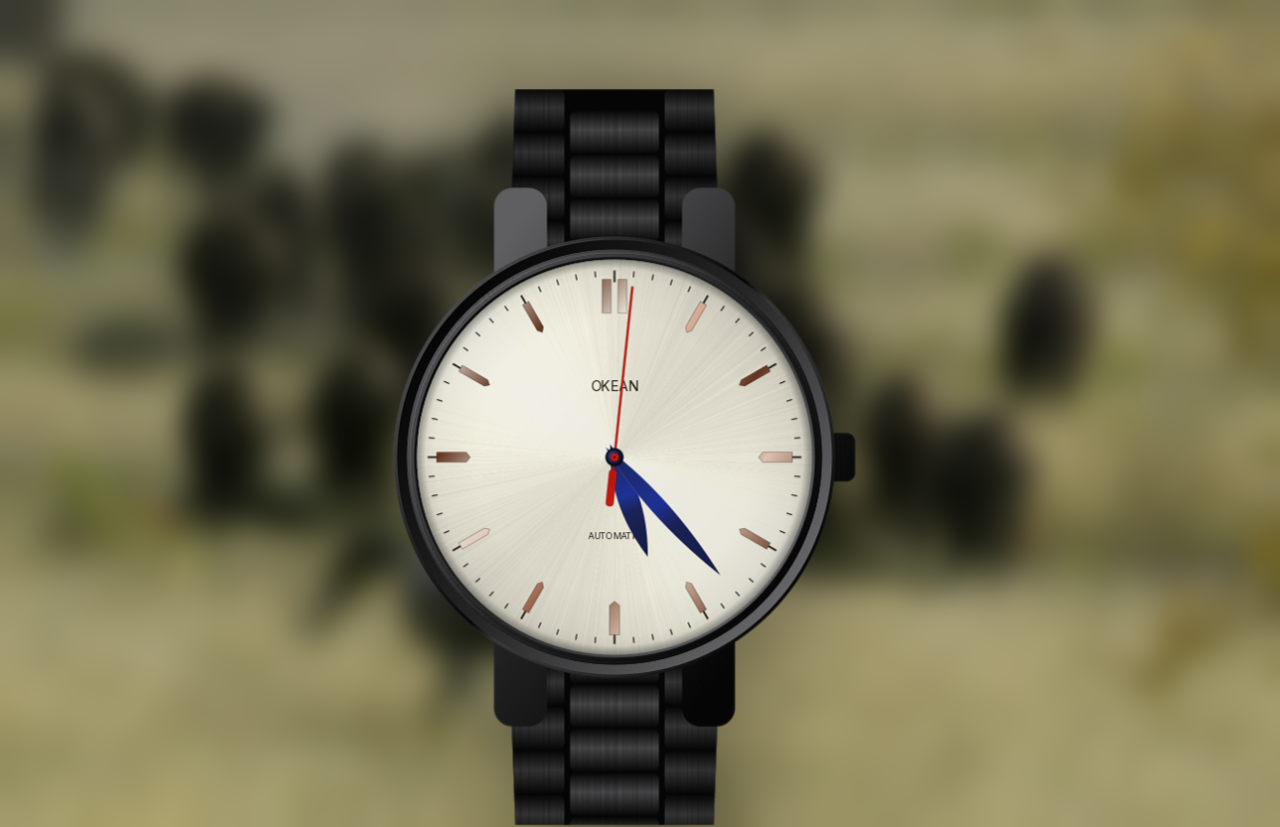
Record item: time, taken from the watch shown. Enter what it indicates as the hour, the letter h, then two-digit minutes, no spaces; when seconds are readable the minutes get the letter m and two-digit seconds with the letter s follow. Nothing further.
5h23m01s
